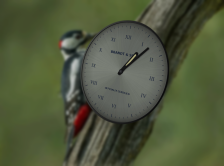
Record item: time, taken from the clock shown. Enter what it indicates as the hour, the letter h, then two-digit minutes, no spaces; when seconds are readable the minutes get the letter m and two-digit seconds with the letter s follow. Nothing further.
1h07
